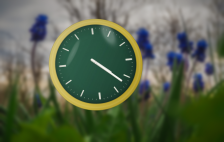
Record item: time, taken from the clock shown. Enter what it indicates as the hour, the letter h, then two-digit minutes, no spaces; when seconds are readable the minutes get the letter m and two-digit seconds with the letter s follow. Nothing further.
4h22
